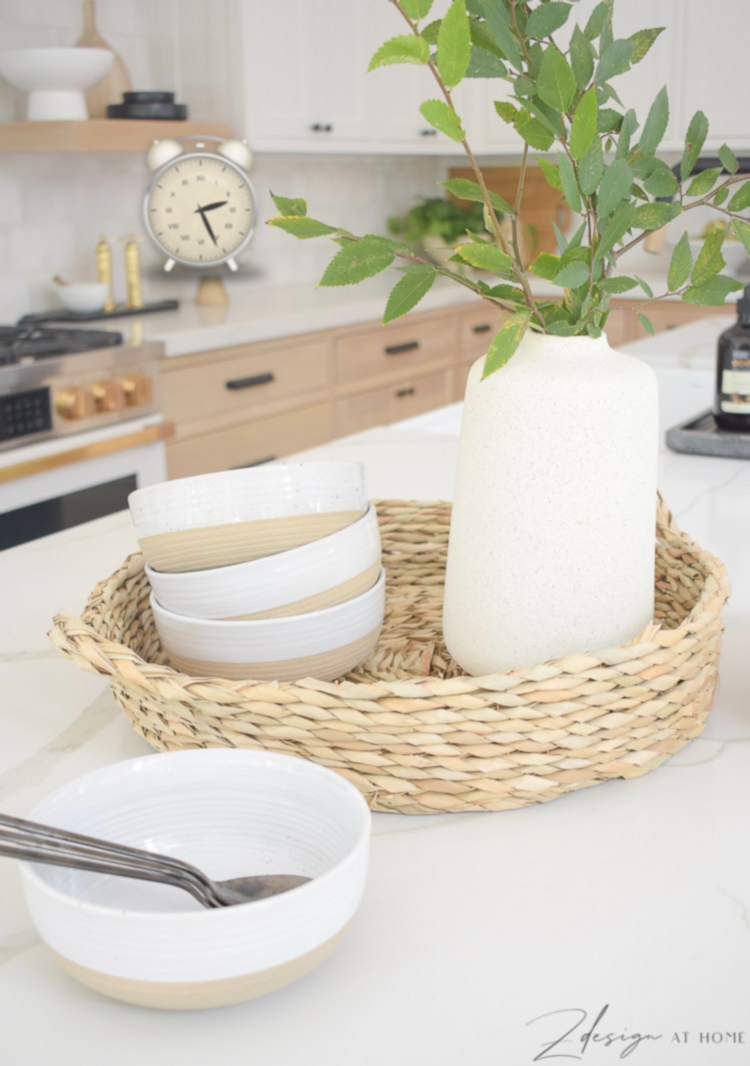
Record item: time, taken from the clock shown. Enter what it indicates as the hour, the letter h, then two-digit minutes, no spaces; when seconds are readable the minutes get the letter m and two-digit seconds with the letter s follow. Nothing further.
2h26
